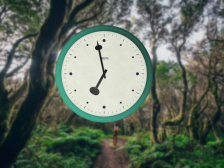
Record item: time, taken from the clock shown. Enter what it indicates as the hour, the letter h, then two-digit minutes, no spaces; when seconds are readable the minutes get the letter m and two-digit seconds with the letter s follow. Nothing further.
6h58
